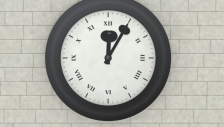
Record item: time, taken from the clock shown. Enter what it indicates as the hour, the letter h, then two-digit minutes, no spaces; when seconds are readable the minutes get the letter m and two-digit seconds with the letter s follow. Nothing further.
12h05
